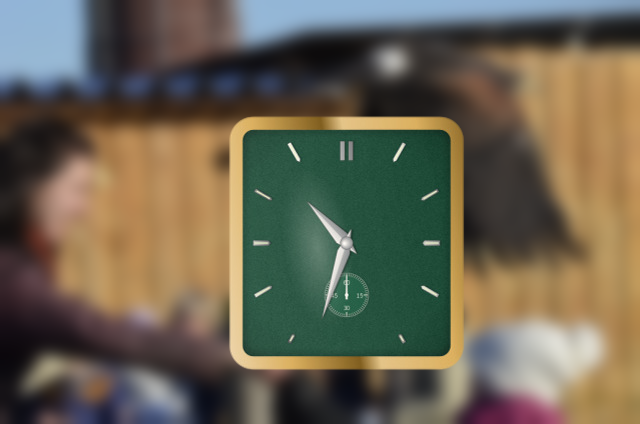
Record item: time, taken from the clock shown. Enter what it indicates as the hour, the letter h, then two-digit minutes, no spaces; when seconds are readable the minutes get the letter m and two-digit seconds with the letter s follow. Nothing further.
10h33
